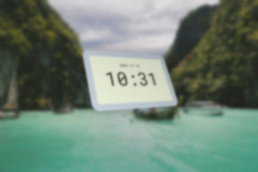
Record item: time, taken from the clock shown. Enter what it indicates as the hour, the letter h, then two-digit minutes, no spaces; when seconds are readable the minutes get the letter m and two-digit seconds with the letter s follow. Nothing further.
10h31
